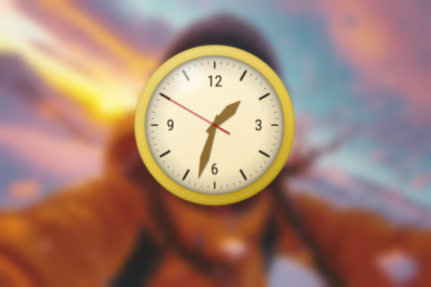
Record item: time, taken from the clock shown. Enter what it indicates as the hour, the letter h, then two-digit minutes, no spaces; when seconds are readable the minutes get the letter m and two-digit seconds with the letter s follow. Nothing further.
1h32m50s
